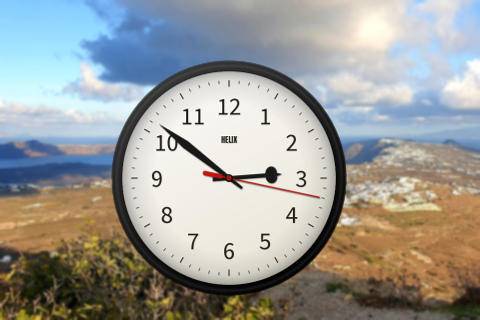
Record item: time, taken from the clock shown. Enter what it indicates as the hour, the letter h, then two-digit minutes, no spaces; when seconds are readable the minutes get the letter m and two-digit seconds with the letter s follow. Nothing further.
2h51m17s
